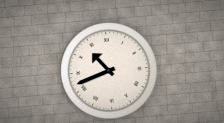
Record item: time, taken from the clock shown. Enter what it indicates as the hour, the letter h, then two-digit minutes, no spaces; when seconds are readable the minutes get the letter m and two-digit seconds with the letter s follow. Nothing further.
10h42
